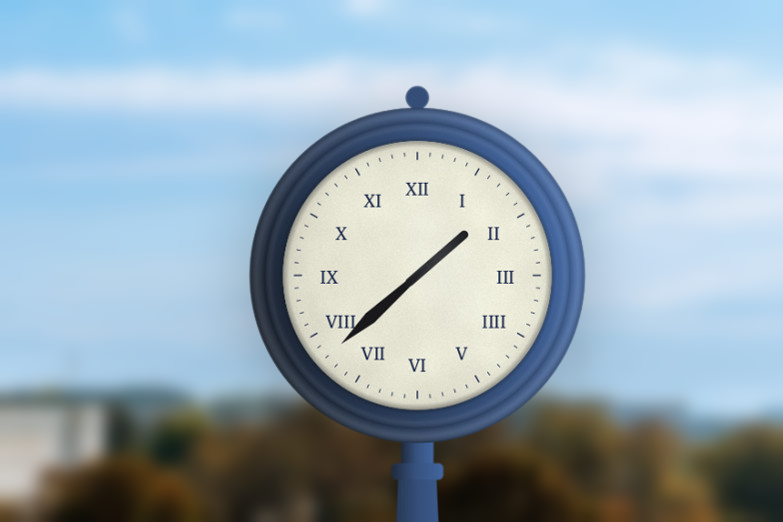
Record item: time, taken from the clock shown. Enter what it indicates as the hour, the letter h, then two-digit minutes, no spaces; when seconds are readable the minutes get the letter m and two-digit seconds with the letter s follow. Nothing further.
1h38
